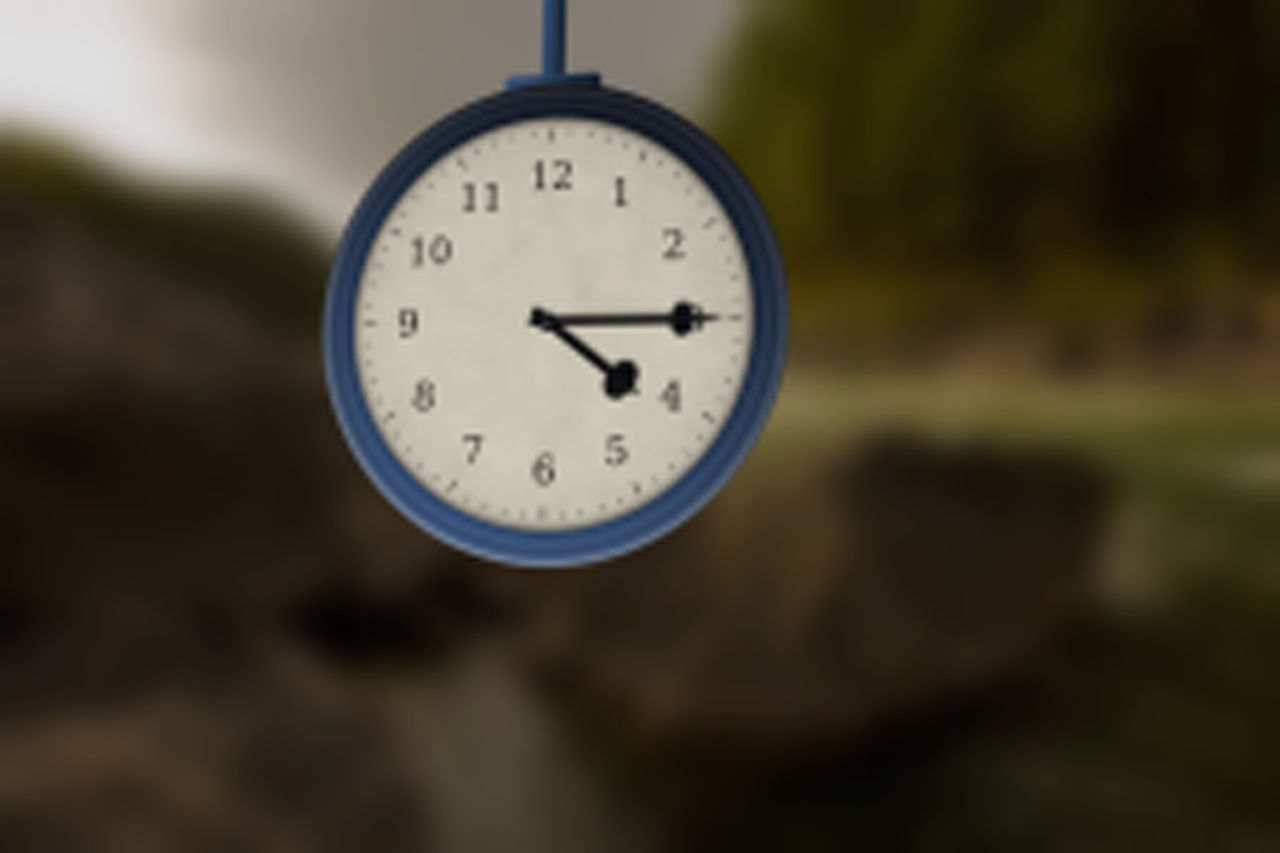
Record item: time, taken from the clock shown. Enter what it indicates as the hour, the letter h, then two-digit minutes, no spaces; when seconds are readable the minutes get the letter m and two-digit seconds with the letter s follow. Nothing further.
4h15
